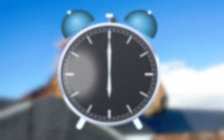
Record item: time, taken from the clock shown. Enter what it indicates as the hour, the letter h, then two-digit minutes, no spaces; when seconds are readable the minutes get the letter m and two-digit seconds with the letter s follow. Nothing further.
6h00
